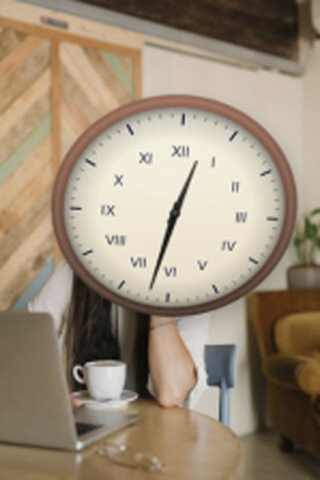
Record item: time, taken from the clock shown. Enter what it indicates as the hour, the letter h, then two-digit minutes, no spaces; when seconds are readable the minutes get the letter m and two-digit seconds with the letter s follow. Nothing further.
12h32
